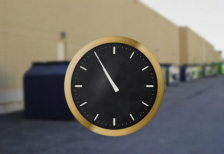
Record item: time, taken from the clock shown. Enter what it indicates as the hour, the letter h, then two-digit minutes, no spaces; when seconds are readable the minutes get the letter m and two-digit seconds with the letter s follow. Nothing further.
10h55
